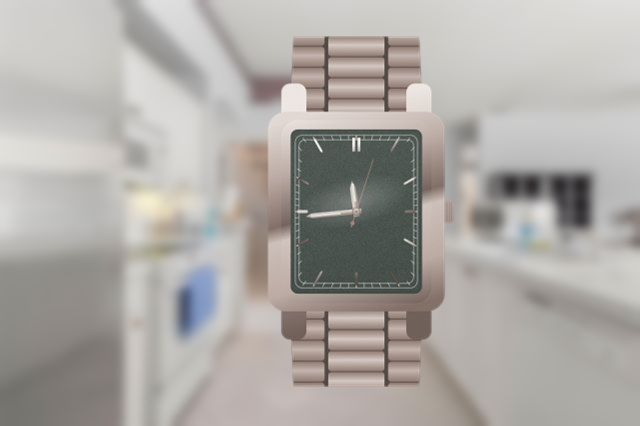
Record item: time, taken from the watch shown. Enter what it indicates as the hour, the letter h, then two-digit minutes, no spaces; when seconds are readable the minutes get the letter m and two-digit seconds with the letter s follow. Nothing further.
11h44m03s
